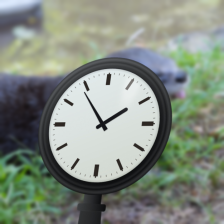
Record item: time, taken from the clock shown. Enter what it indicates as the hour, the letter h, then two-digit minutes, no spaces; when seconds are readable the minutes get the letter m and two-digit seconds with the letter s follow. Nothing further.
1h54
